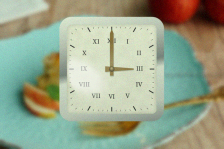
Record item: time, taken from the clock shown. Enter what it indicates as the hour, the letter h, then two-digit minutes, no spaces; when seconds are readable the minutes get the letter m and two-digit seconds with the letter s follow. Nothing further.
3h00
